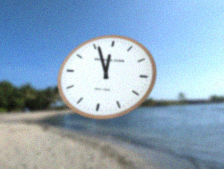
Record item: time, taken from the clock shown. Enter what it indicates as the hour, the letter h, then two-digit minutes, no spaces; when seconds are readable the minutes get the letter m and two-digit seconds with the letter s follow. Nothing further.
11h56
